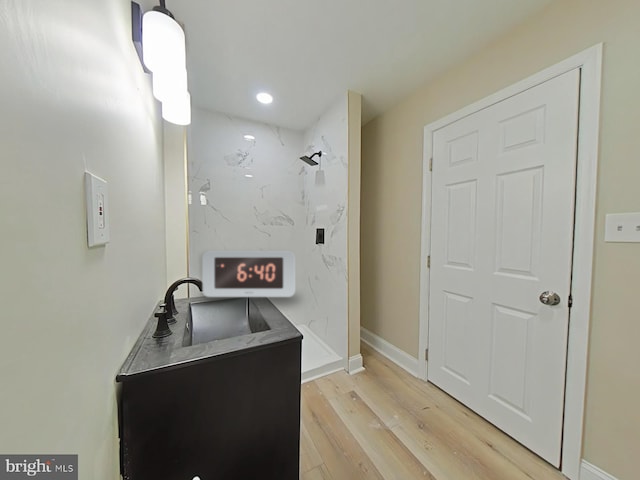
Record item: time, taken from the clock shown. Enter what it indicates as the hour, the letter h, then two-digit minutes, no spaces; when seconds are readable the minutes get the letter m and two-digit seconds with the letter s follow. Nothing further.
6h40
